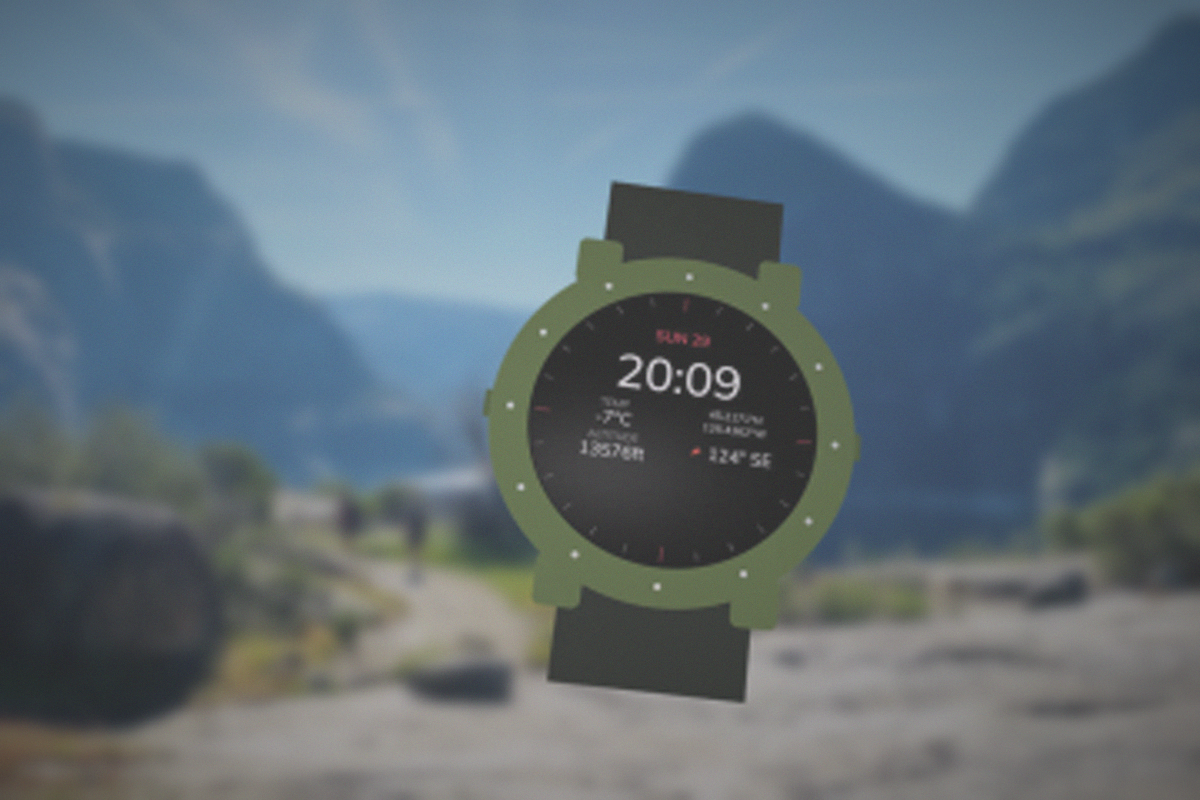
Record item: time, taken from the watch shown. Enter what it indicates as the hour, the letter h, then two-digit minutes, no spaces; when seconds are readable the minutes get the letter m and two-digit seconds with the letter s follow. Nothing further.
20h09
